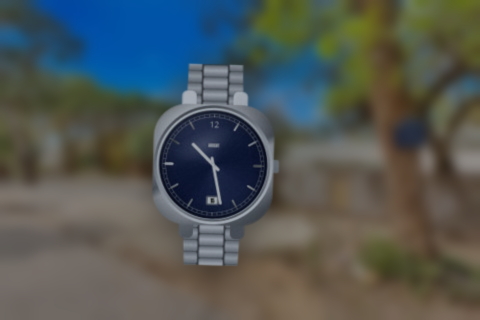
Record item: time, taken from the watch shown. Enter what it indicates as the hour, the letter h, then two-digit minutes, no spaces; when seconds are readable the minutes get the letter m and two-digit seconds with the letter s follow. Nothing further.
10h28
